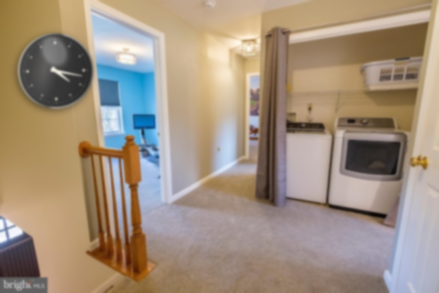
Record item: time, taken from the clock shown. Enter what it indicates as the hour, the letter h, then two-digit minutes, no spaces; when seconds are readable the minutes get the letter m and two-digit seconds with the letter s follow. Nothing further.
4h17
